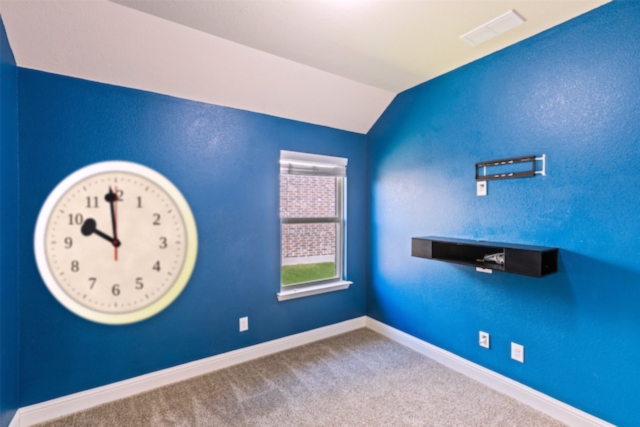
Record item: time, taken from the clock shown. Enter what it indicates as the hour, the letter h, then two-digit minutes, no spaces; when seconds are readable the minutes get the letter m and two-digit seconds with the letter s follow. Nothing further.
9h59m00s
